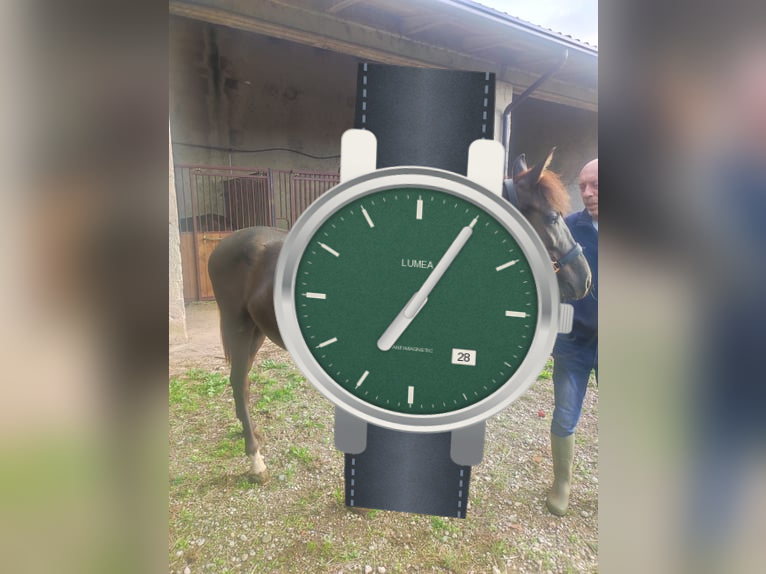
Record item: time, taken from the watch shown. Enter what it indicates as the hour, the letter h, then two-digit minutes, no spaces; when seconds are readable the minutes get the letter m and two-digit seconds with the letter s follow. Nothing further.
7h05
